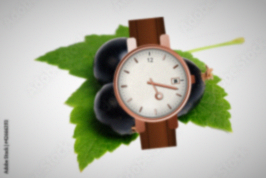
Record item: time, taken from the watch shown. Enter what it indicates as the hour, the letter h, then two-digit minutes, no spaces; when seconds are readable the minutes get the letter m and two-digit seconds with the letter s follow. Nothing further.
5h18
